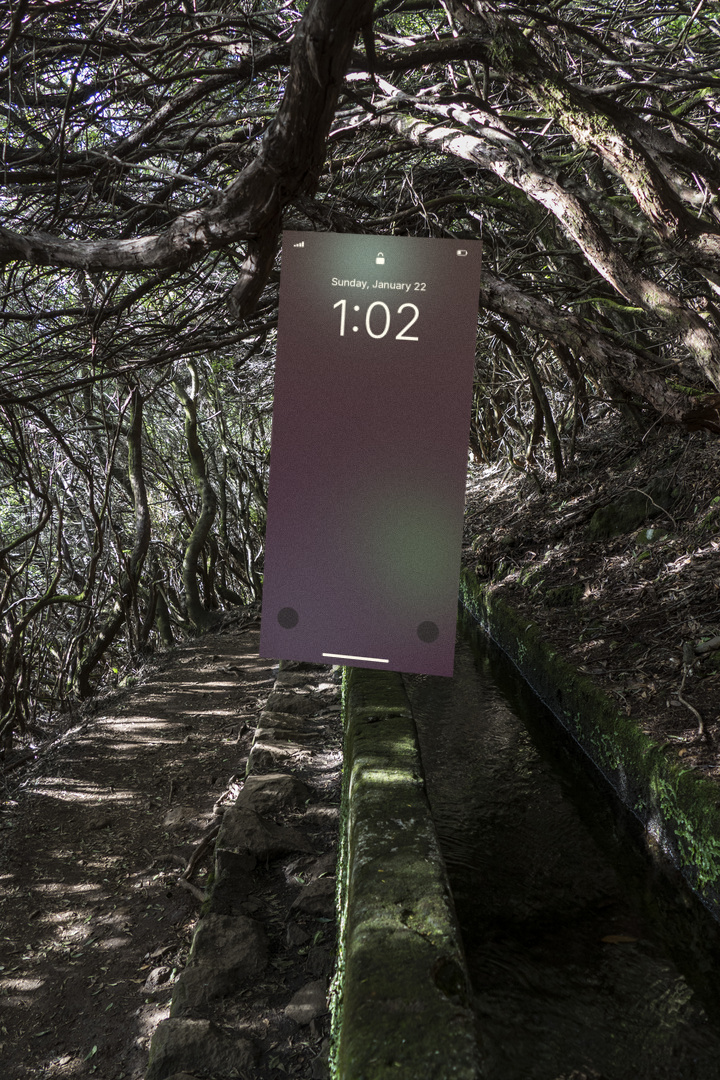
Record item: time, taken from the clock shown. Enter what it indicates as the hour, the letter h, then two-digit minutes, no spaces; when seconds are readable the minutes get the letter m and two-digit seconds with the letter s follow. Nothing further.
1h02
